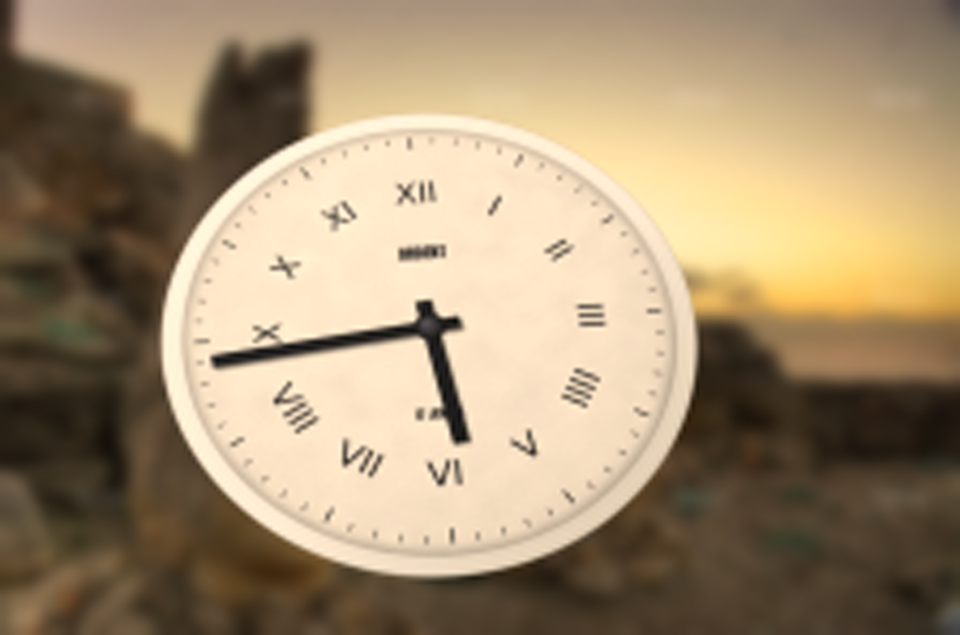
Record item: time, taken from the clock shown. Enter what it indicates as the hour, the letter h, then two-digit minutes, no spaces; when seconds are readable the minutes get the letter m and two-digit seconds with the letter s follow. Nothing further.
5h44
